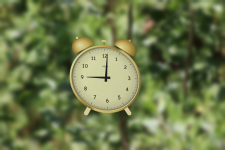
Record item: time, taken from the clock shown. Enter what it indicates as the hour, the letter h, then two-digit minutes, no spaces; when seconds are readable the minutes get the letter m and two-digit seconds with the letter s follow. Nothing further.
9h01
